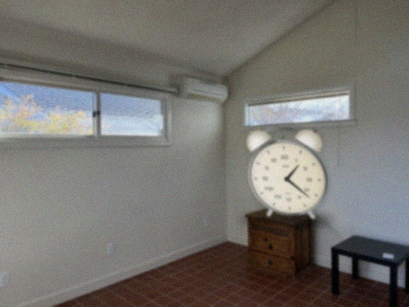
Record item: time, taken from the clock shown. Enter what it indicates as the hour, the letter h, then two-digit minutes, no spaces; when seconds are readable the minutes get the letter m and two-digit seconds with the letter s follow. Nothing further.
1h22
